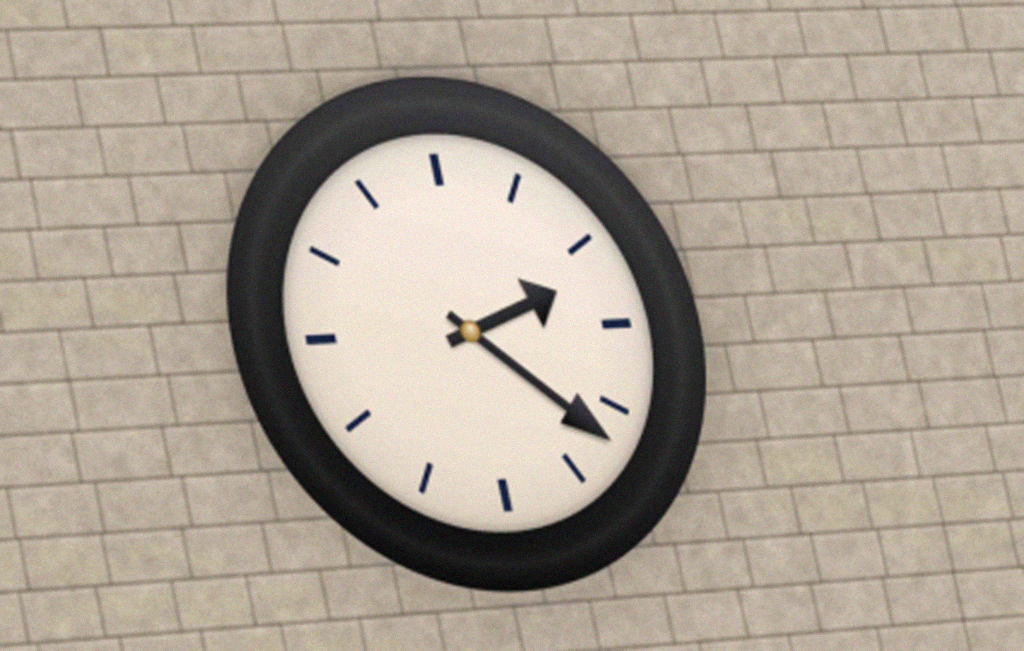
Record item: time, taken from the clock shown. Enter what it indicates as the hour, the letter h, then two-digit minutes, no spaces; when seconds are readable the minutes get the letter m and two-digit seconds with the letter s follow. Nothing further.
2h22
